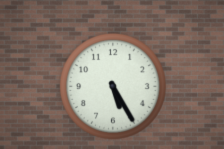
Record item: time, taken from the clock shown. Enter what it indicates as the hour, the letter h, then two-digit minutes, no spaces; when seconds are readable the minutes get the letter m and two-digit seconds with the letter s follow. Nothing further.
5h25
